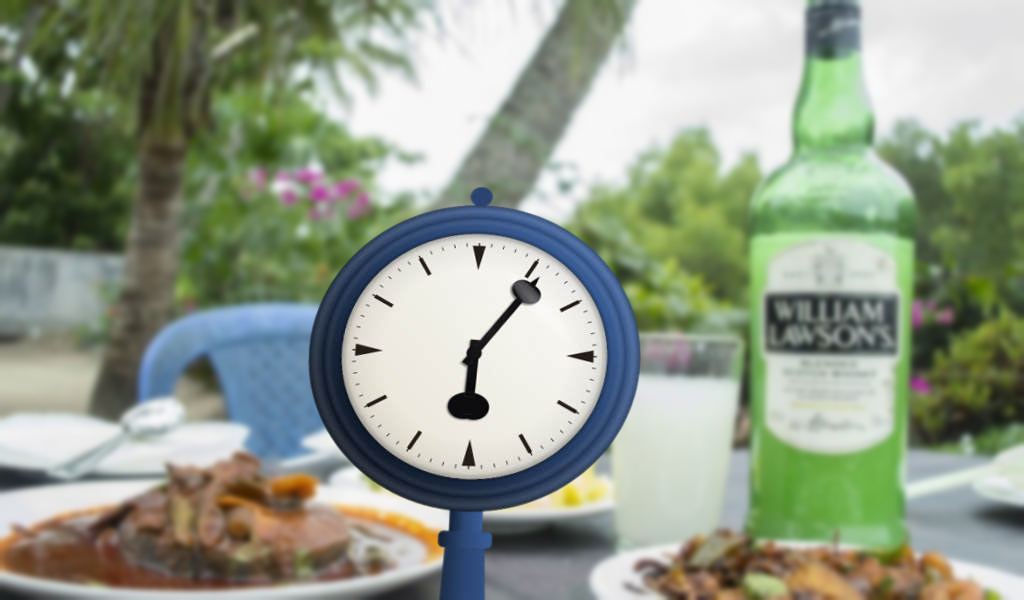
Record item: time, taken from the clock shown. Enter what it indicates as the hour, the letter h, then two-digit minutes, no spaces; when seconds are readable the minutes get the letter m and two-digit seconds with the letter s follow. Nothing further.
6h06
